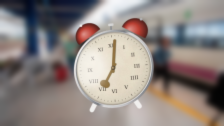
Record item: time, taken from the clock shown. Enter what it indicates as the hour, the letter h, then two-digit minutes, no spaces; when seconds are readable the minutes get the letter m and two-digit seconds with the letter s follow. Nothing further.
7h01
